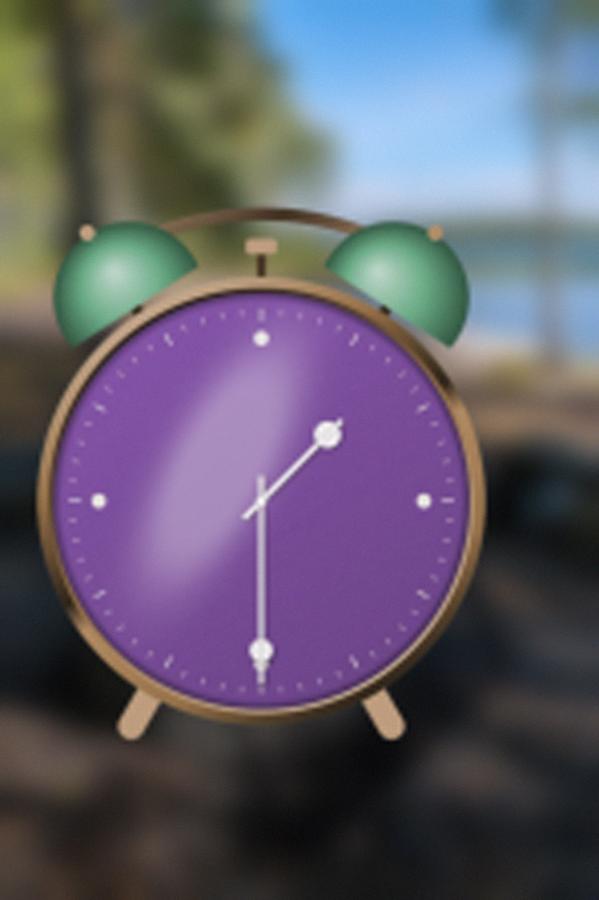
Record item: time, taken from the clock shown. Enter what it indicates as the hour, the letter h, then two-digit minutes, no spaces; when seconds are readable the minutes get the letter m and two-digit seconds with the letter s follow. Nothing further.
1h30
